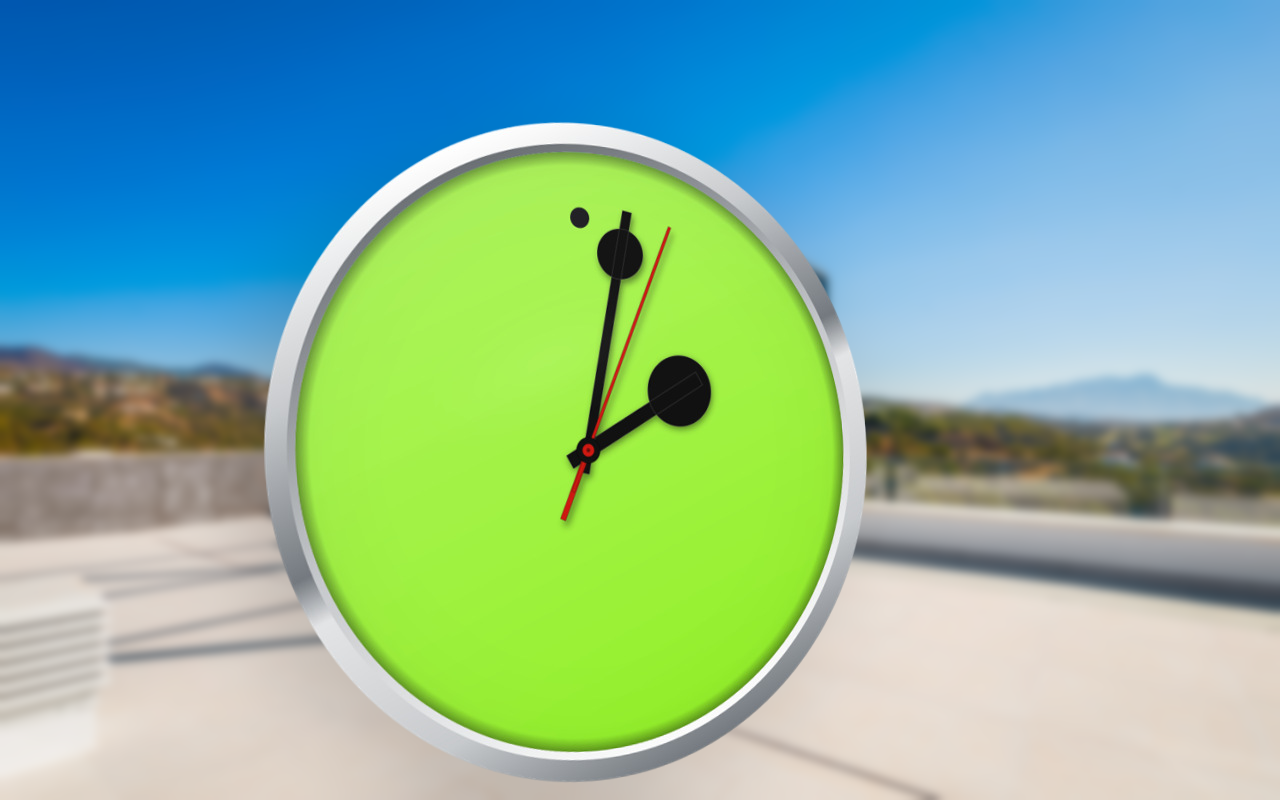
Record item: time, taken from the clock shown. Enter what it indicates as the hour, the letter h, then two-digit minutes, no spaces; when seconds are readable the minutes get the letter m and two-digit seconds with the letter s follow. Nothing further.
2h02m04s
